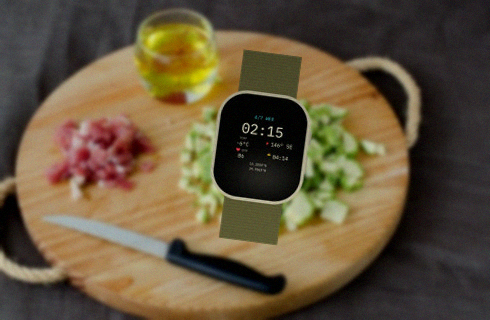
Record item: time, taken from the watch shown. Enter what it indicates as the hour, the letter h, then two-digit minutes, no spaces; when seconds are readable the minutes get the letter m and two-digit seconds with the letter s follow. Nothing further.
2h15
